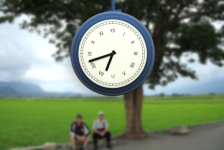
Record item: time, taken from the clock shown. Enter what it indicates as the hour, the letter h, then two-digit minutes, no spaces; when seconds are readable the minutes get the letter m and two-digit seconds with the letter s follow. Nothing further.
6h42
